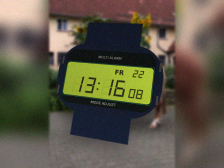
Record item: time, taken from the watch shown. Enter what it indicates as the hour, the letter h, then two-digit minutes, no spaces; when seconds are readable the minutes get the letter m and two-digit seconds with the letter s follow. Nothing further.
13h16m08s
